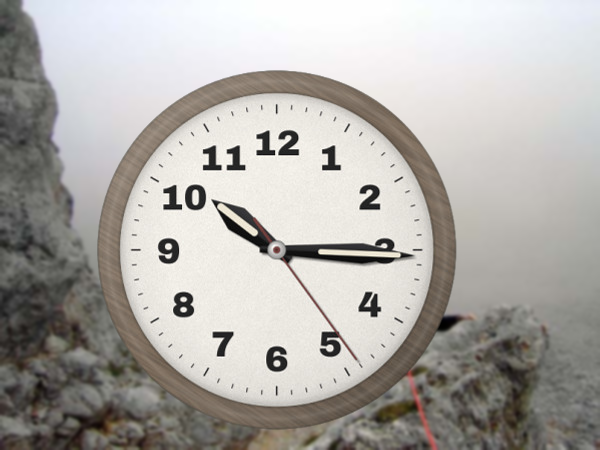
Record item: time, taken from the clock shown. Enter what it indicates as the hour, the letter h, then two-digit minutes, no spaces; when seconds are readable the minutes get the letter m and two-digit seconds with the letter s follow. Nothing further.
10h15m24s
